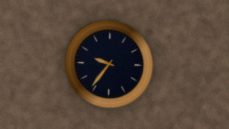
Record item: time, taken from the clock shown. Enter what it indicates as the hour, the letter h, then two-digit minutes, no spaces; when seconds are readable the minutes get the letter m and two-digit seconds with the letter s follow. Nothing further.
9h36
